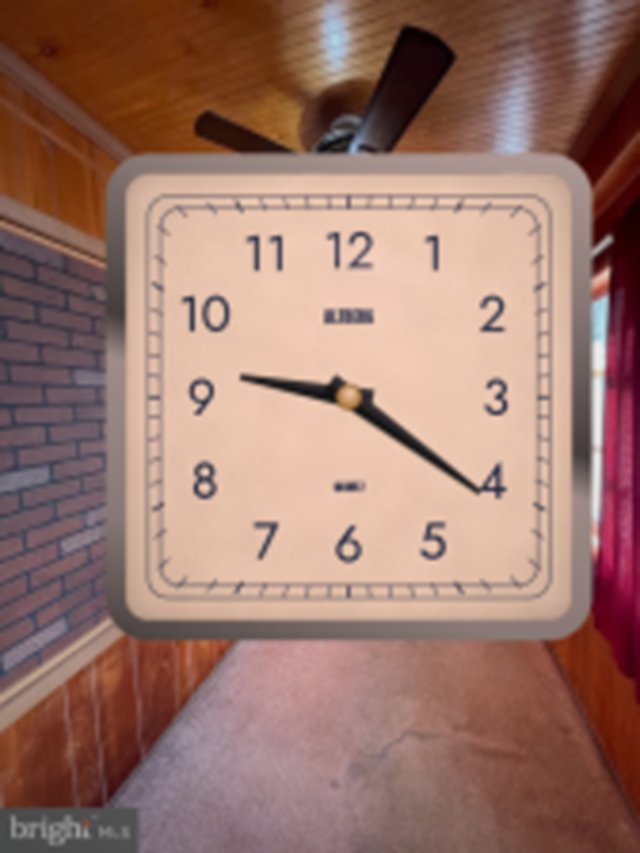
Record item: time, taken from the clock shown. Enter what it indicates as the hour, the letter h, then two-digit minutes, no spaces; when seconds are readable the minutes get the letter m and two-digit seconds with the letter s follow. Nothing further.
9h21
